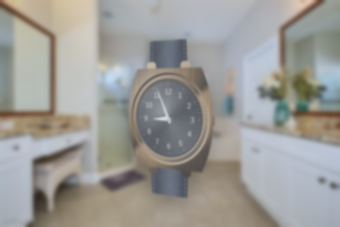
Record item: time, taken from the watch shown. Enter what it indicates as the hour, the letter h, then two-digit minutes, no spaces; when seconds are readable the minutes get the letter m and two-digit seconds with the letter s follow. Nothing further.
8h56
